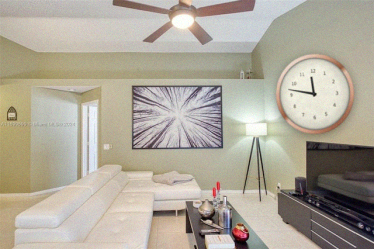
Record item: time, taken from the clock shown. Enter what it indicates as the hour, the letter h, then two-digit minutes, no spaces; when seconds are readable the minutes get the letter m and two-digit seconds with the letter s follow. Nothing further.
11h47
